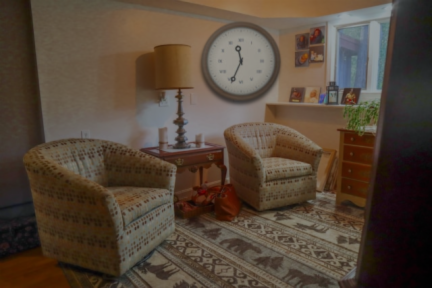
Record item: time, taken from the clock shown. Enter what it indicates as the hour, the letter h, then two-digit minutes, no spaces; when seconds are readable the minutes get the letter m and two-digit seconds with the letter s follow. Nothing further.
11h34
